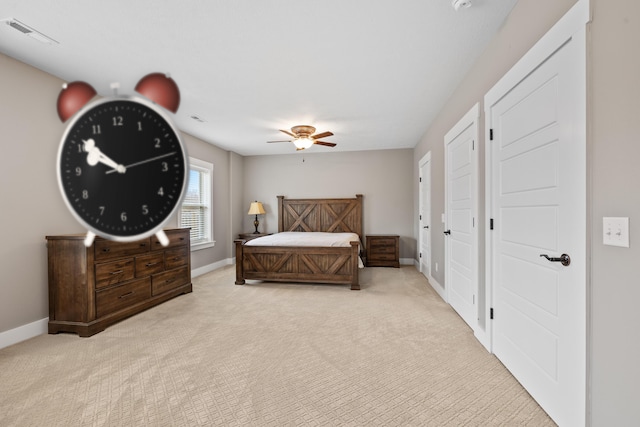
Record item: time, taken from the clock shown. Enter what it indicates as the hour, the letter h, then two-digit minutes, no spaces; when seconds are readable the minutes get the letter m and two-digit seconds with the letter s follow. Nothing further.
9h51m13s
